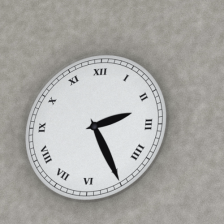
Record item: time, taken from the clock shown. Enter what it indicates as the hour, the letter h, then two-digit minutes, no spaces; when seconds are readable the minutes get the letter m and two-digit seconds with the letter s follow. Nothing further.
2h25
